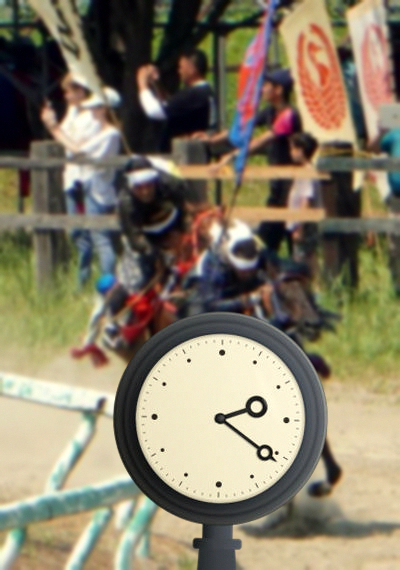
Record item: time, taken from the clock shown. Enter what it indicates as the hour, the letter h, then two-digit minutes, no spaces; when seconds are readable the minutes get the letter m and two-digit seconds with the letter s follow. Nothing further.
2h21
